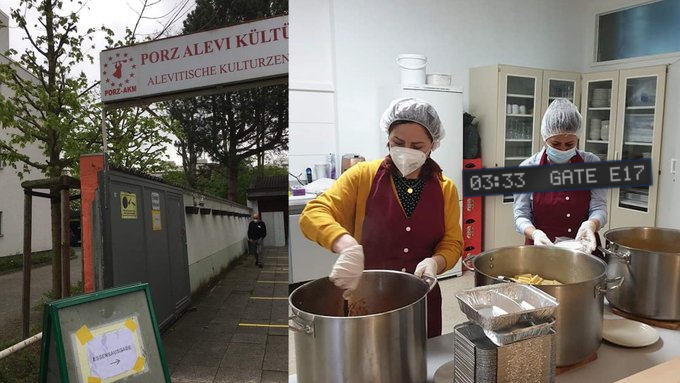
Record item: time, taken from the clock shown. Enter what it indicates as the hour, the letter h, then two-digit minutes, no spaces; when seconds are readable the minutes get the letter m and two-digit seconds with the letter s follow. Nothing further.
3h33
